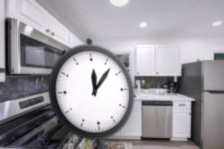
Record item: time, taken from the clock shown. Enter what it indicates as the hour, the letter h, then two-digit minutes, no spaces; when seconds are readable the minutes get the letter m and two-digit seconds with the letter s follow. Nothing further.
12h07
